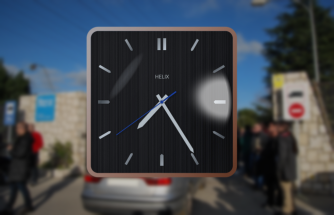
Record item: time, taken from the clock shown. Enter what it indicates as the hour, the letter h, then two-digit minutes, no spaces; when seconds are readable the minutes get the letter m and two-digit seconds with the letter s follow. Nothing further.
7h24m39s
